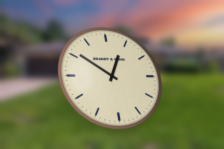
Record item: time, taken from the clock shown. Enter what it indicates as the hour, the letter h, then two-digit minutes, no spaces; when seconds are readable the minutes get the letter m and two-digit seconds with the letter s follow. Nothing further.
12h51
